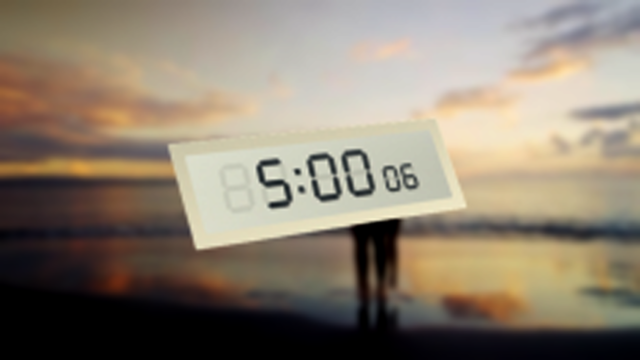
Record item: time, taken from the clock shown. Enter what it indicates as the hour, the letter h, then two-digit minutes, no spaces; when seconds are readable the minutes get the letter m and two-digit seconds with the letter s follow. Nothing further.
5h00m06s
